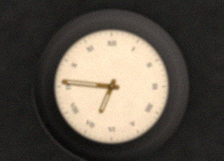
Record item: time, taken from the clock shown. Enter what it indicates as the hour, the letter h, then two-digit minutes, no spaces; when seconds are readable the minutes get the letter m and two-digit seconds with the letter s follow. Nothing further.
6h46
